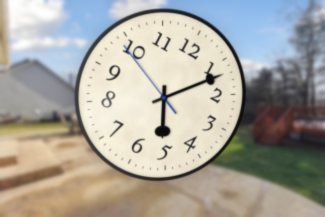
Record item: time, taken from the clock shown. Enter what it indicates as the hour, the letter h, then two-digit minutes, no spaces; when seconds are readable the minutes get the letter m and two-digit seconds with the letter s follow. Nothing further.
5h06m49s
